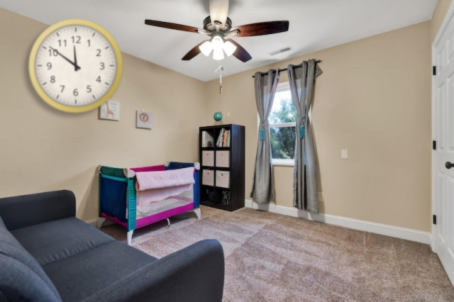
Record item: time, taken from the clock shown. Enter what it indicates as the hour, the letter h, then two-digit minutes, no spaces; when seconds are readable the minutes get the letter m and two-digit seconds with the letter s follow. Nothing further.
11h51
